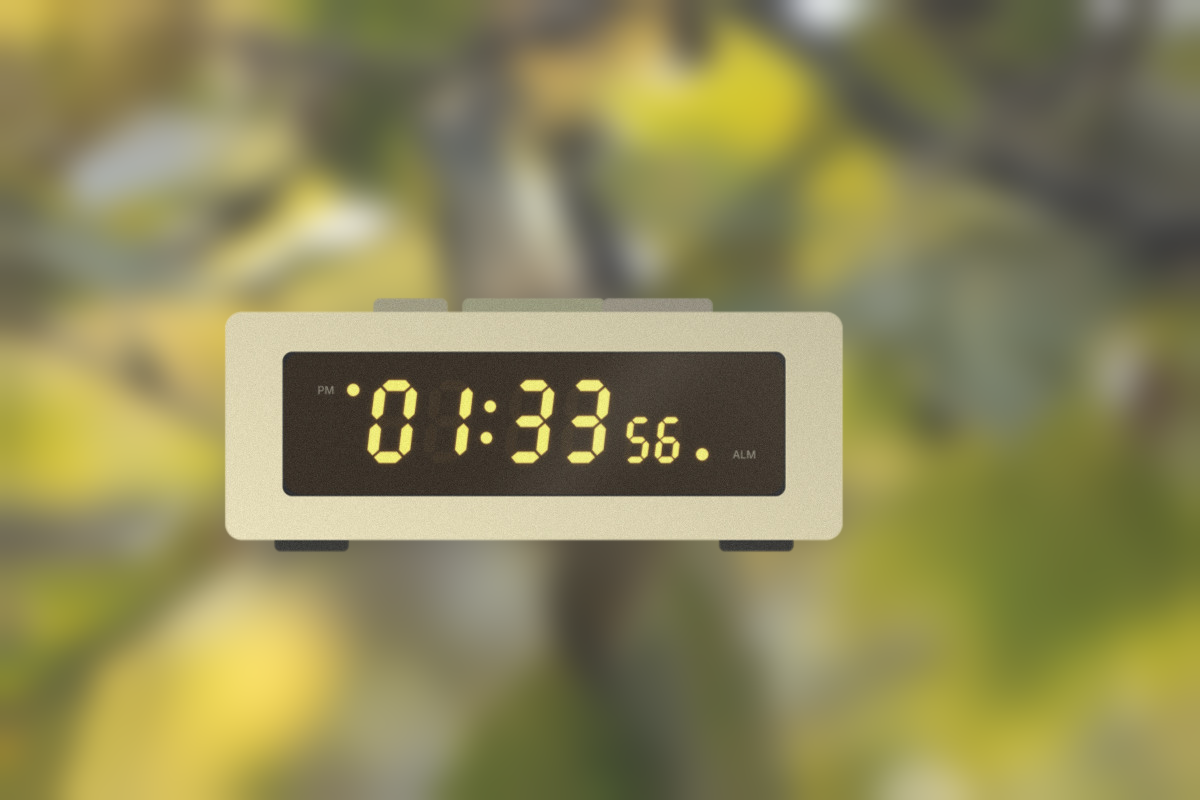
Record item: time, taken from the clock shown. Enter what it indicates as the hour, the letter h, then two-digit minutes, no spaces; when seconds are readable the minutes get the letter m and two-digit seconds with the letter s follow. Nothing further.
1h33m56s
